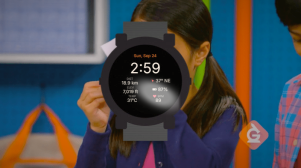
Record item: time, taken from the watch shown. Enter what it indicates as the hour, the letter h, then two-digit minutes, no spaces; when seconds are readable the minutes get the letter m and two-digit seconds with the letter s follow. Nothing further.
2h59
